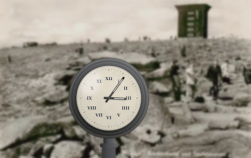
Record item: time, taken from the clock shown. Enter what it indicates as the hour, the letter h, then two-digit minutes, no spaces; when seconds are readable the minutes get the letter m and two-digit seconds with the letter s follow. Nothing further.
3h06
